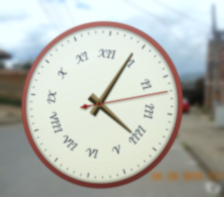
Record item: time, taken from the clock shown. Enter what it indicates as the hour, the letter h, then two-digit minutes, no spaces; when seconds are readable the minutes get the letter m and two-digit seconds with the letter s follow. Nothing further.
4h04m12s
